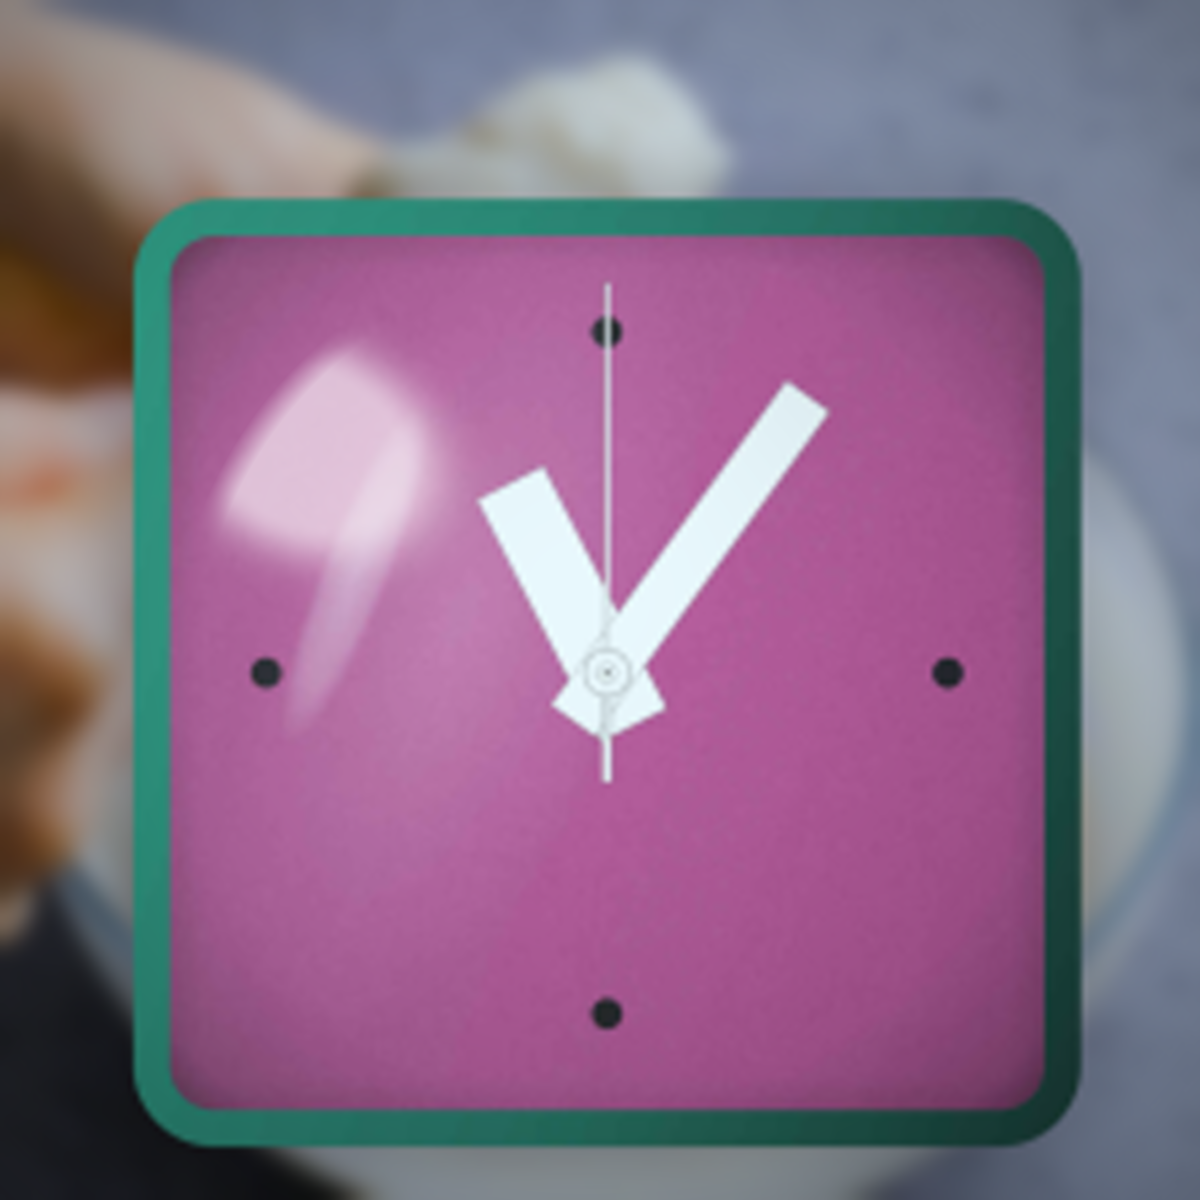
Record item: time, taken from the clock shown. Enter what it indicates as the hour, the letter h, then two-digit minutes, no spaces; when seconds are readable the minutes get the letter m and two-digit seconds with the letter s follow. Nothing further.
11h06m00s
